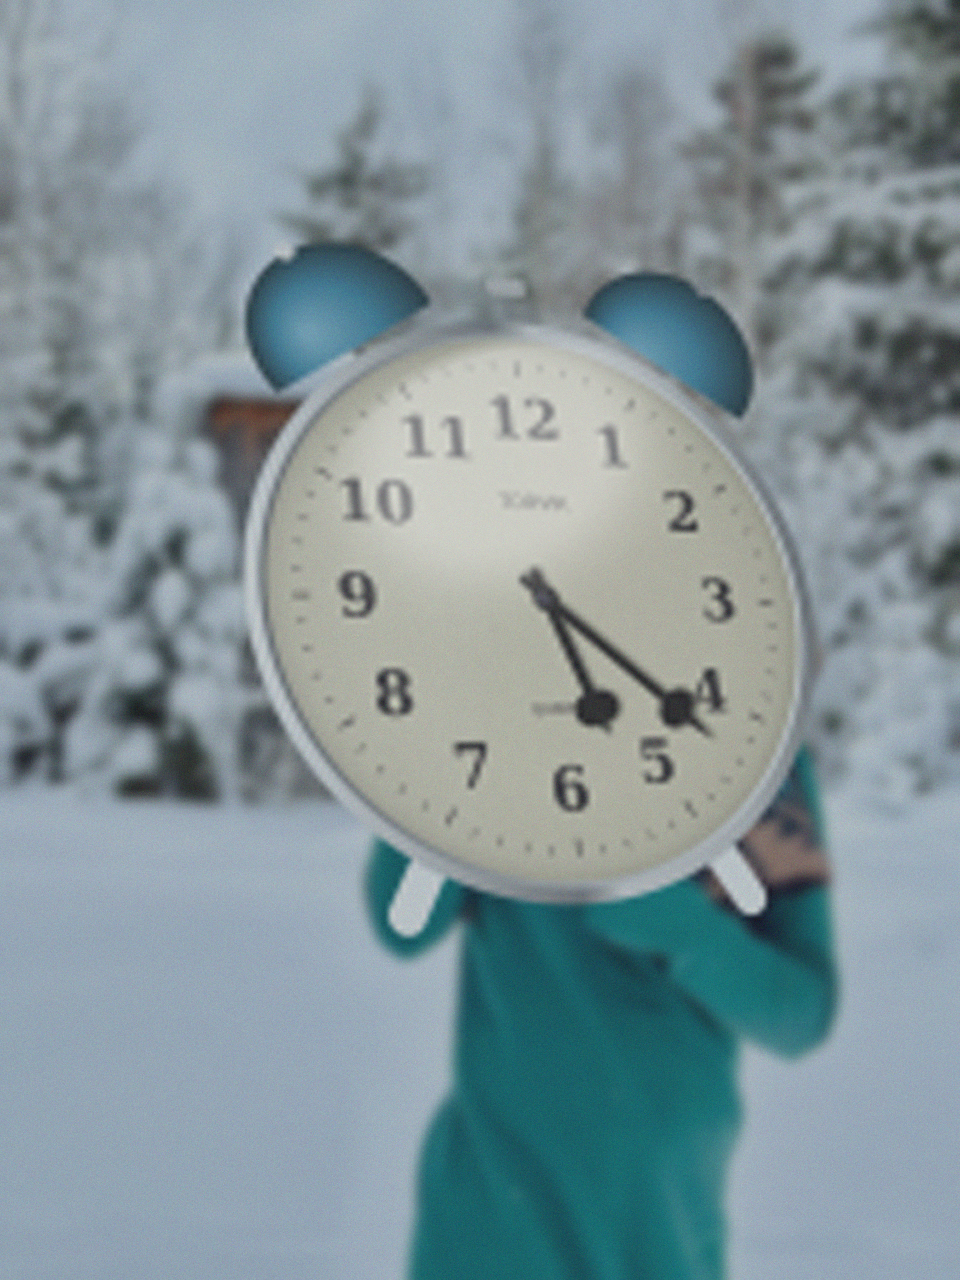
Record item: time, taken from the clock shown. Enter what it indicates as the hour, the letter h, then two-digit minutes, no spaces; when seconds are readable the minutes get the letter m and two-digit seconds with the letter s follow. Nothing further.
5h22
